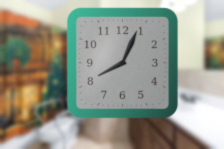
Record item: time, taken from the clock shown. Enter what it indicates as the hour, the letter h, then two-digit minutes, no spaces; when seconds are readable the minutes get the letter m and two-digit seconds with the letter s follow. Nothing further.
8h04
